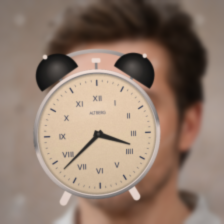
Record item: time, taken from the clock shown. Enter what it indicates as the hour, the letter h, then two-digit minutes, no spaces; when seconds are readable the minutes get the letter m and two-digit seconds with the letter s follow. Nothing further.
3h38
